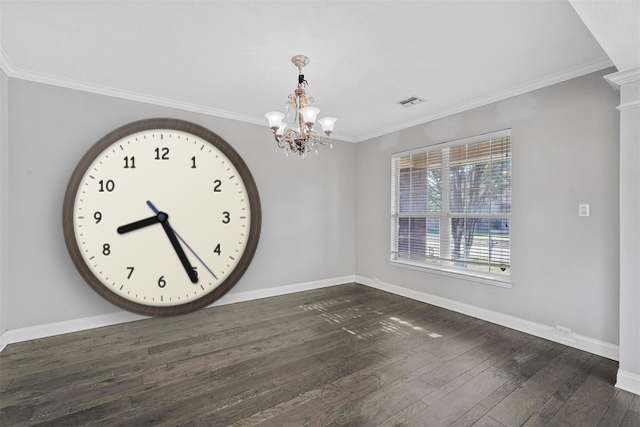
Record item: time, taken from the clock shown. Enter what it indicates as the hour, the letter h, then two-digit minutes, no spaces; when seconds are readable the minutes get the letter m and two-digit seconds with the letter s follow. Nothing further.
8h25m23s
